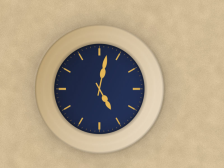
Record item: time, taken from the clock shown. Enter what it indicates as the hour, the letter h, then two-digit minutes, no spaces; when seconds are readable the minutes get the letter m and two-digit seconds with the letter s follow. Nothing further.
5h02
